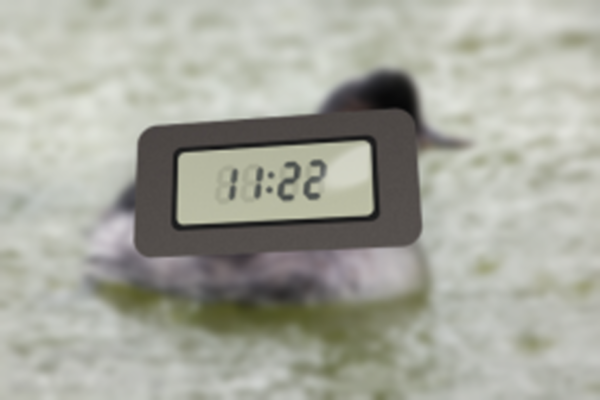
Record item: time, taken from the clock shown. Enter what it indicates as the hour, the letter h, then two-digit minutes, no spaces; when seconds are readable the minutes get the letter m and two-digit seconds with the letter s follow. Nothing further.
11h22
